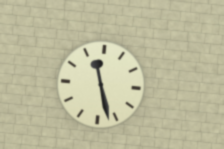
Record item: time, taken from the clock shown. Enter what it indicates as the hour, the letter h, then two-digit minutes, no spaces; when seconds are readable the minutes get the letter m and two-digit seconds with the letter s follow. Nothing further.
11h27
